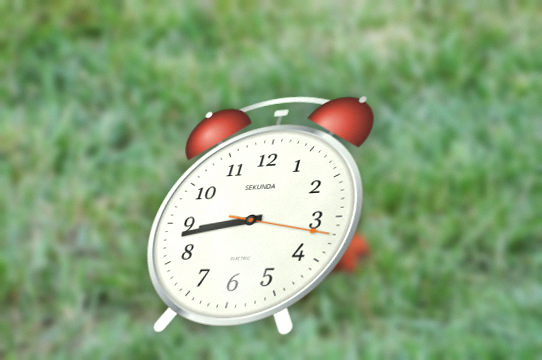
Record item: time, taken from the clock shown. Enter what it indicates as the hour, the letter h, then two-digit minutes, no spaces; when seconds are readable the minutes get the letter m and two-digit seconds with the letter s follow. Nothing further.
8h43m17s
